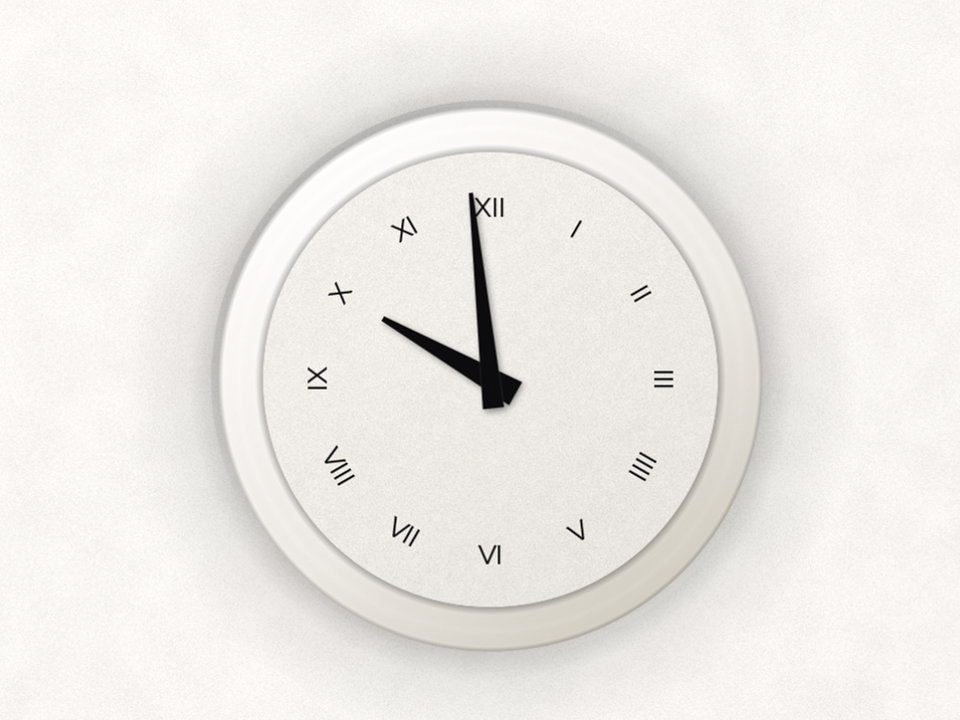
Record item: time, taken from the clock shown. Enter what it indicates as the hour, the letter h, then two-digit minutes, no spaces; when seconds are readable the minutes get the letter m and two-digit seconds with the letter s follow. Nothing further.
9h59
